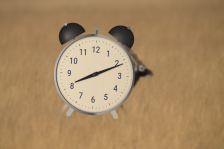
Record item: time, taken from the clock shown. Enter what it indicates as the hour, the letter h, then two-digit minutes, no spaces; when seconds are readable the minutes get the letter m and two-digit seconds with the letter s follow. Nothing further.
8h11
